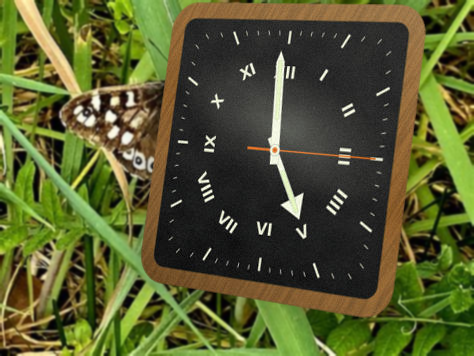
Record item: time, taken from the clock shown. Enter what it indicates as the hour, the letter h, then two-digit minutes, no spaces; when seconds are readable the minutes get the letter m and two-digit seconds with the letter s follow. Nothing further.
4h59m15s
